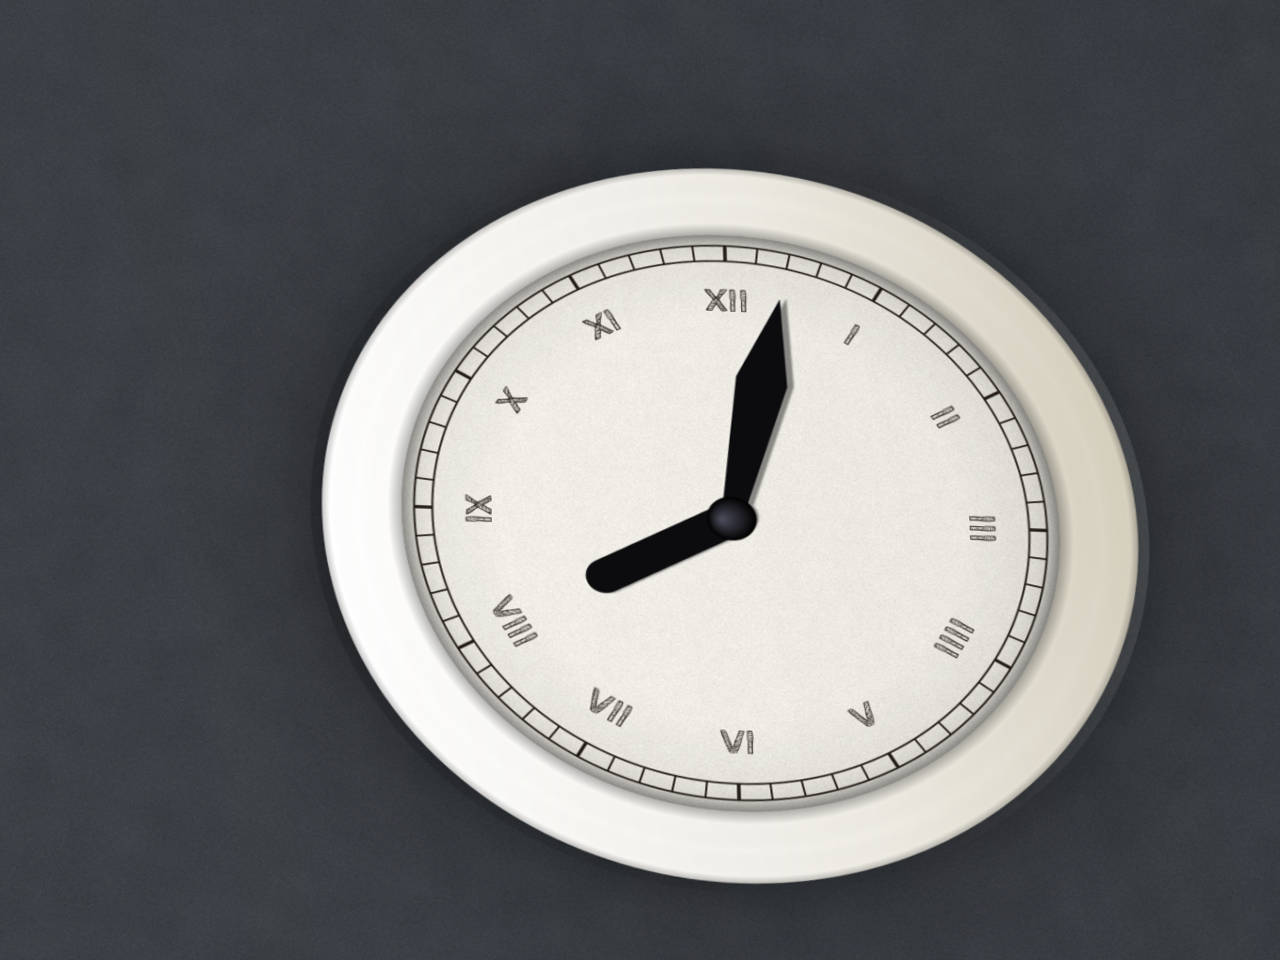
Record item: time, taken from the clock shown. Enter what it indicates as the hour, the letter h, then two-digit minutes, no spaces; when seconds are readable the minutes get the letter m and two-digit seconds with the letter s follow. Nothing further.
8h02
